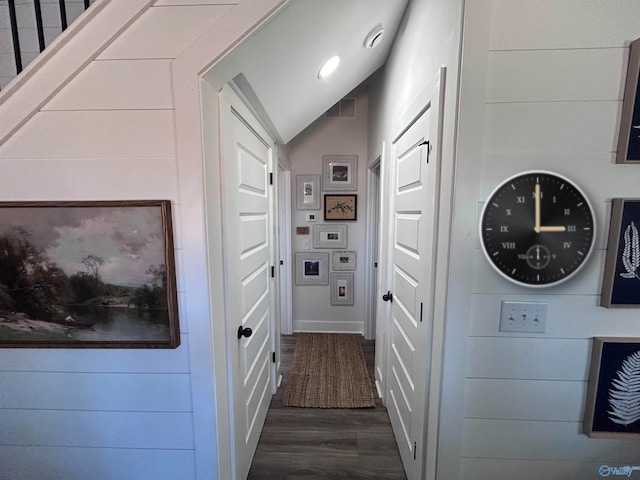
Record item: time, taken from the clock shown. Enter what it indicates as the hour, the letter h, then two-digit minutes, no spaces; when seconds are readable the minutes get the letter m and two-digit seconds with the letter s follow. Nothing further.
3h00
